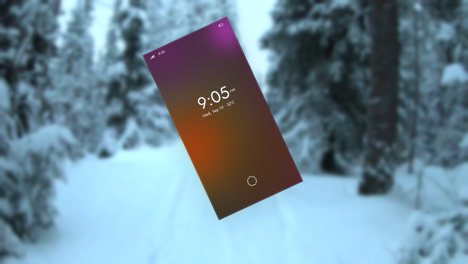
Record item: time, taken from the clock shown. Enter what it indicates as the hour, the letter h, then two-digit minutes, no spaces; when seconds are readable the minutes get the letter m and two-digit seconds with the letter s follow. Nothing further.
9h05
